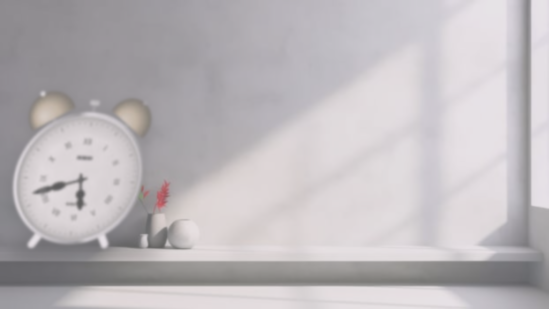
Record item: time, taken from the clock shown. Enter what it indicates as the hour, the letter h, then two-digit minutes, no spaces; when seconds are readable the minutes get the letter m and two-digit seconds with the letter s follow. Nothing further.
5h42
